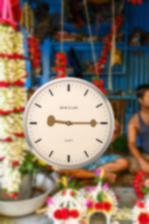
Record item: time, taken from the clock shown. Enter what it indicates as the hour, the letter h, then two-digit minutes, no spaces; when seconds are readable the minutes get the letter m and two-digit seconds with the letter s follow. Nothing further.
9h15
